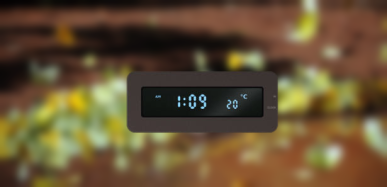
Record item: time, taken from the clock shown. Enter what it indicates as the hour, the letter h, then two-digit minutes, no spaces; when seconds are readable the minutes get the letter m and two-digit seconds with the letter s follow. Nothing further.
1h09
